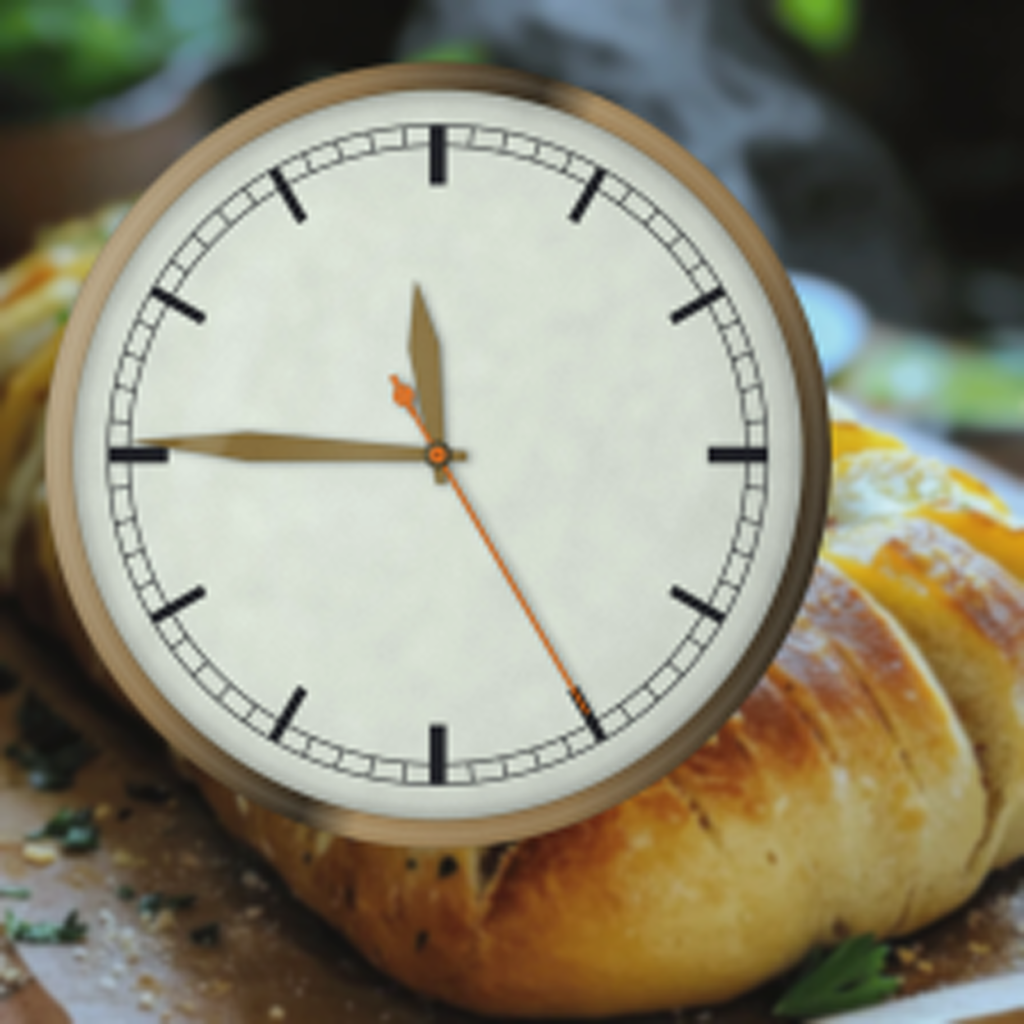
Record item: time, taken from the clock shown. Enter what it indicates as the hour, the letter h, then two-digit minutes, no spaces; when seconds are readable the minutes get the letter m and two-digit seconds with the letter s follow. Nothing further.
11h45m25s
